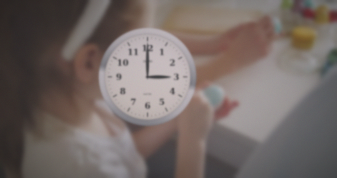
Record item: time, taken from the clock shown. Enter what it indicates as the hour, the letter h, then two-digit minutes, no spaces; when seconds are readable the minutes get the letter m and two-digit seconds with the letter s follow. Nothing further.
3h00
